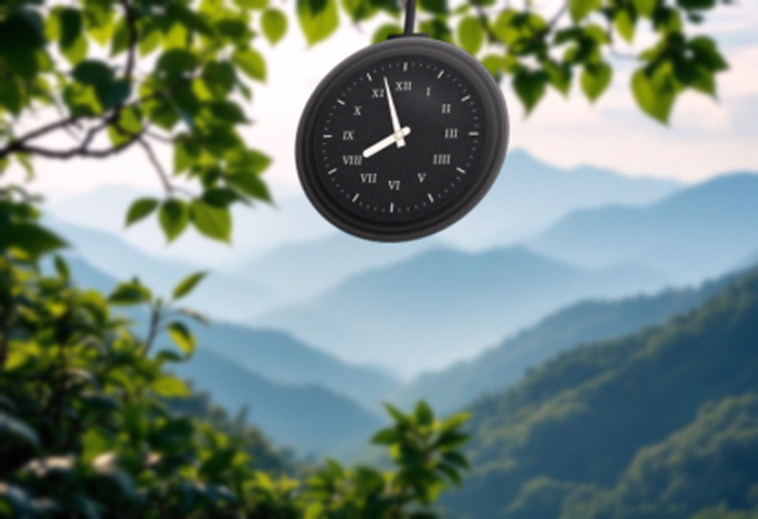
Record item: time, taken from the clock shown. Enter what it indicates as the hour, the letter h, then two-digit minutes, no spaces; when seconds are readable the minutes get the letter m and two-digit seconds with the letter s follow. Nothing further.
7h57
